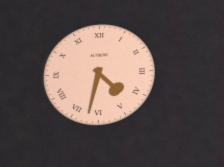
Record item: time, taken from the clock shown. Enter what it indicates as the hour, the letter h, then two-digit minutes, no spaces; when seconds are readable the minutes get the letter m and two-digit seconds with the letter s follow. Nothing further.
4h32
